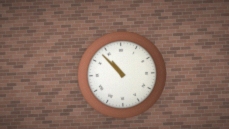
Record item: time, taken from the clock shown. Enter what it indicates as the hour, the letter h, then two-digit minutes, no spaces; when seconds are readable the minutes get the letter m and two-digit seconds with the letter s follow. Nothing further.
10h53
